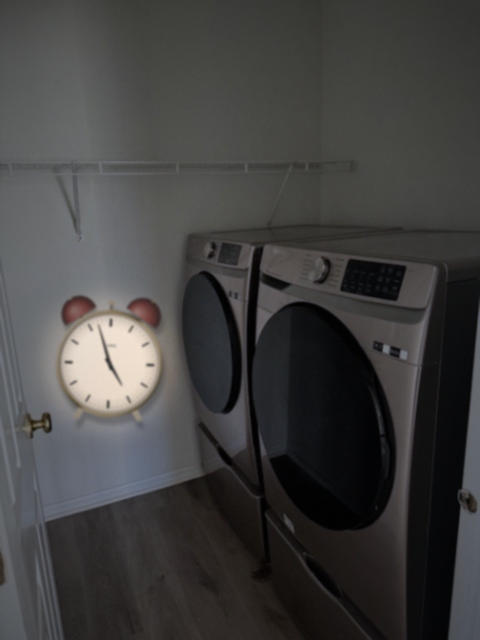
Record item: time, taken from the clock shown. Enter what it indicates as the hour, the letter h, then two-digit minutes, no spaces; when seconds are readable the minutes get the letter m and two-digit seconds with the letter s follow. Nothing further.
4h57
